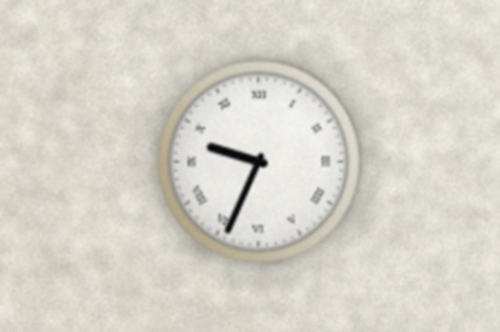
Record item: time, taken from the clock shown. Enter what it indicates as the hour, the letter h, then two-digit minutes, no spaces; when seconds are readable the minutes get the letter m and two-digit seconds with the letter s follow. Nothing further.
9h34
